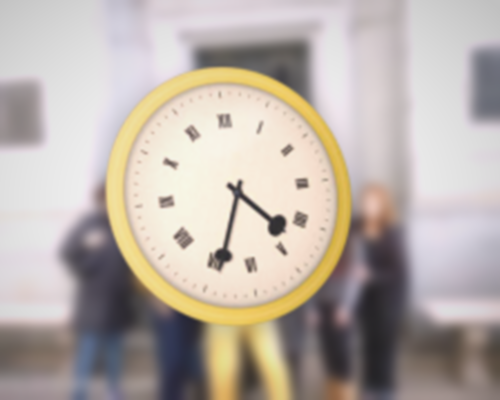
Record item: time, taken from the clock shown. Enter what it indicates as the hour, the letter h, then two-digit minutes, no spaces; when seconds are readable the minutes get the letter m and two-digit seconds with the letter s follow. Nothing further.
4h34
